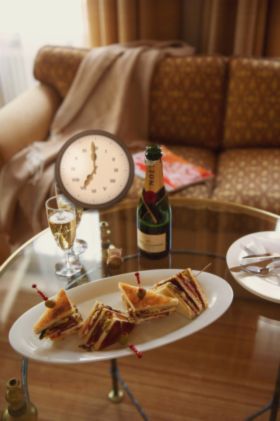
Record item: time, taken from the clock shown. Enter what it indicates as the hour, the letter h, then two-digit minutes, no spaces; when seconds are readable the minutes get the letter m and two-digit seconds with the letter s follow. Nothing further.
6h59
